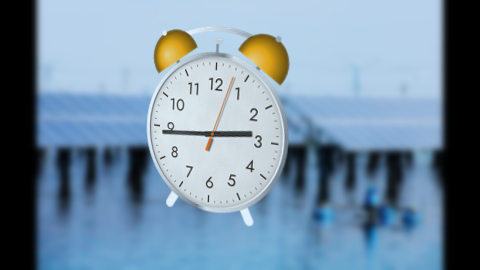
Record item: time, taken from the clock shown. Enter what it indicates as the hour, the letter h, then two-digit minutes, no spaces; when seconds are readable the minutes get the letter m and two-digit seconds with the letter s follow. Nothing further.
2h44m03s
